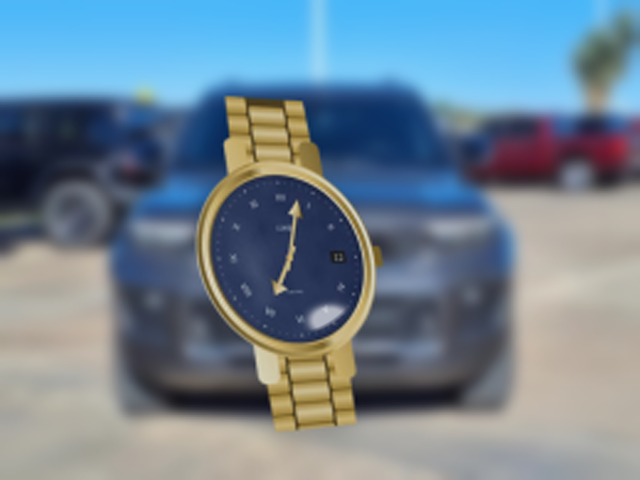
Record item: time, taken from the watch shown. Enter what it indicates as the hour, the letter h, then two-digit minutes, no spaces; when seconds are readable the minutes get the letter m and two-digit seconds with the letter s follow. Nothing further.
7h03
